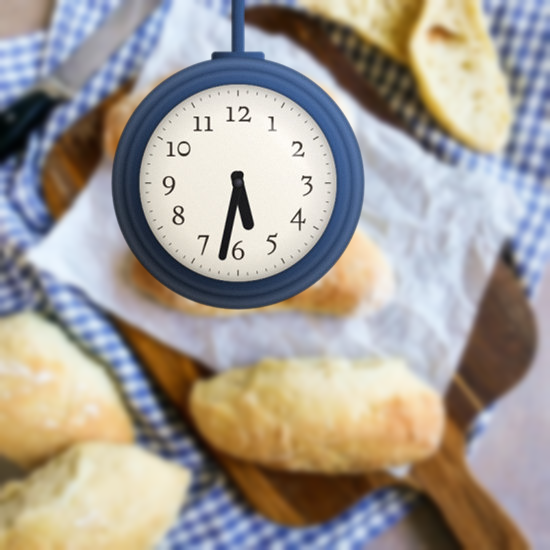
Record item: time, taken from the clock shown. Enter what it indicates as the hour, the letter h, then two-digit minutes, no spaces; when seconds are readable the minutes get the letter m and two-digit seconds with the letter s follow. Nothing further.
5h32
